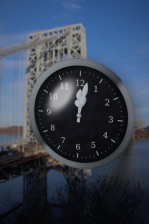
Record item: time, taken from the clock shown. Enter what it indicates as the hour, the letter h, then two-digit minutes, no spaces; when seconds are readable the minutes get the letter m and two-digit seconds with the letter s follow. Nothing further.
12h02
